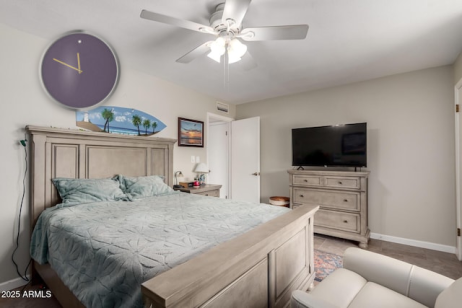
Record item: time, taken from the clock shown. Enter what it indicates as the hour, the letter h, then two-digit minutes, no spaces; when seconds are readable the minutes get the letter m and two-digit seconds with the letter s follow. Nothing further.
11h49
